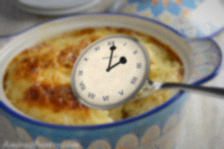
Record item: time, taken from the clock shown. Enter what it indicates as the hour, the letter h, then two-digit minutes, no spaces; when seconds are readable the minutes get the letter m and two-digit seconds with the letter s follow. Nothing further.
2h01
